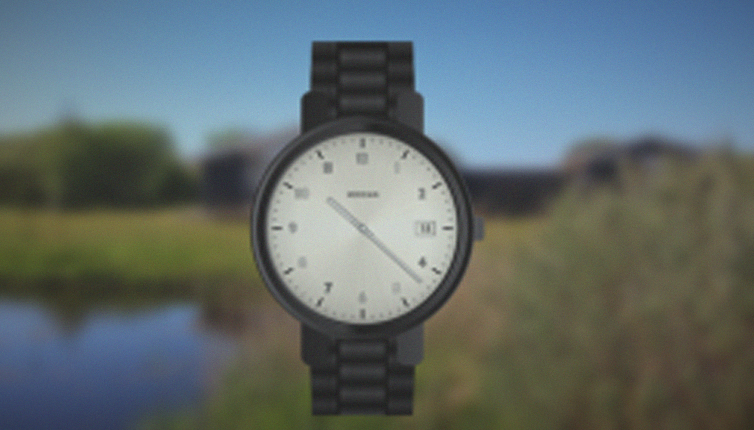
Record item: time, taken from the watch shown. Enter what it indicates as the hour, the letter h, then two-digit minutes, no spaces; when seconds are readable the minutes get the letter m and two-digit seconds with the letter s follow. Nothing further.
10h22
